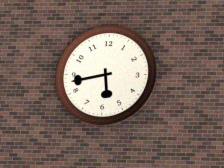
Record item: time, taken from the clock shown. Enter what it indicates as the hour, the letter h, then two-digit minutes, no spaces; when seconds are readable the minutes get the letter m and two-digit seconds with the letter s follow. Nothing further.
5h43
